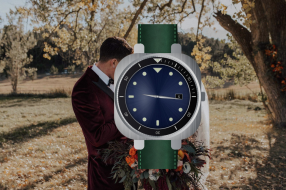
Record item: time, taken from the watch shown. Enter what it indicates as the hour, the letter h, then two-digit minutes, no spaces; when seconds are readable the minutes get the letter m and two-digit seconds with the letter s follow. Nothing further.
9h16
